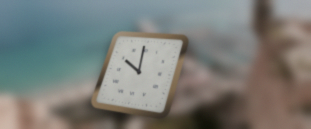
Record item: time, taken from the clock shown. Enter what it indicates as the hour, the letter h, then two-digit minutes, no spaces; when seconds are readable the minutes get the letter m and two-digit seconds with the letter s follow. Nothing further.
9h59
